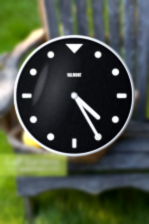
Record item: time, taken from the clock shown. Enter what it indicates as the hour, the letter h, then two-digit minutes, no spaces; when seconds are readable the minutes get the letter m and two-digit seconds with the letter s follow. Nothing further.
4h25
